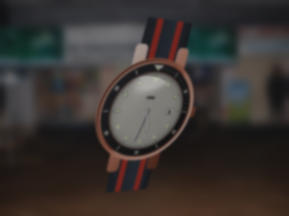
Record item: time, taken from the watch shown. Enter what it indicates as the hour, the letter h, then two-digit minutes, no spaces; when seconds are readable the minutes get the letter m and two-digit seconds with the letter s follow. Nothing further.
5h32
